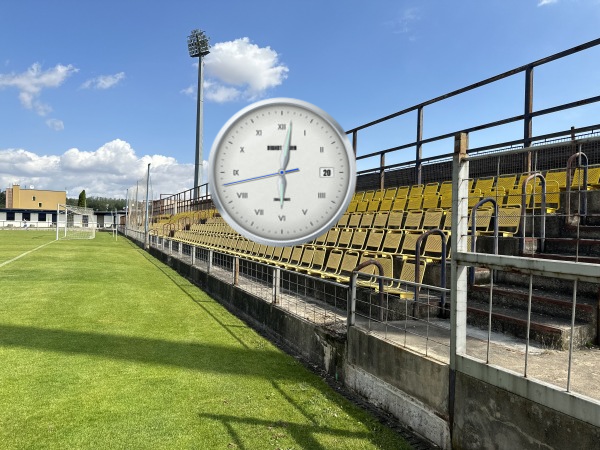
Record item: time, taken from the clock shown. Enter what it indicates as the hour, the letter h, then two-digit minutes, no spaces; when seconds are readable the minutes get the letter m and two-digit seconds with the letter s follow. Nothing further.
6h01m43s
